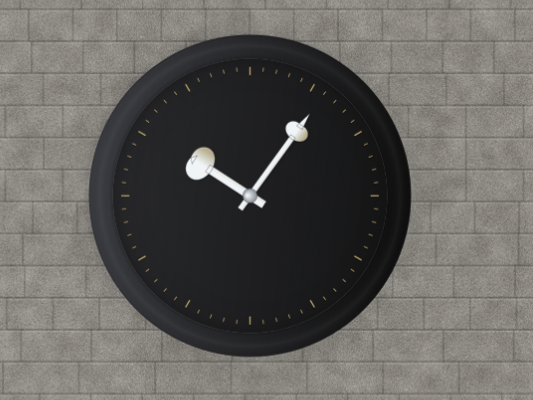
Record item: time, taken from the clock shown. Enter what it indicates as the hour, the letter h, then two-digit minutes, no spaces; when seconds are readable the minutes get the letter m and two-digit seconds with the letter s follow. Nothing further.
10h06
